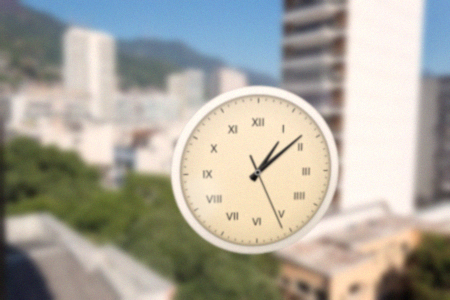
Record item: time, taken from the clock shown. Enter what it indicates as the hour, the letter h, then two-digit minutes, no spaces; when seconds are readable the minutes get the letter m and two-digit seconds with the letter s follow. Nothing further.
1h08m26s
